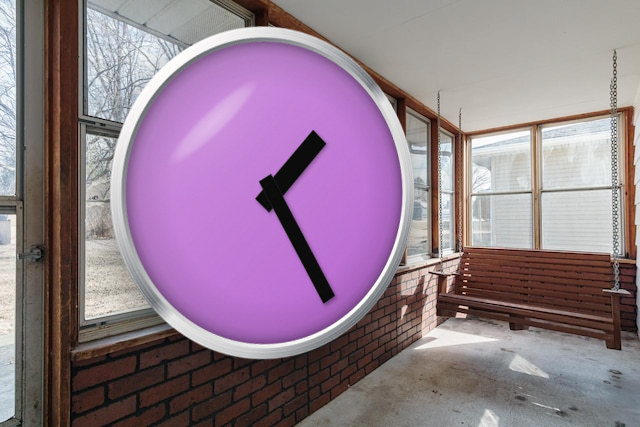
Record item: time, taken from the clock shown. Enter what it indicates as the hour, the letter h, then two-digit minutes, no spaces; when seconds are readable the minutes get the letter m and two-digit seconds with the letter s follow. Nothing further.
1h25
